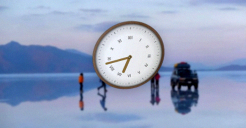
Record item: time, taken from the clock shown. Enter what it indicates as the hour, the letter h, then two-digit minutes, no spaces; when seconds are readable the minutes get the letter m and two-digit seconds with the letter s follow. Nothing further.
6h43
